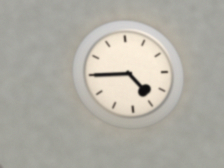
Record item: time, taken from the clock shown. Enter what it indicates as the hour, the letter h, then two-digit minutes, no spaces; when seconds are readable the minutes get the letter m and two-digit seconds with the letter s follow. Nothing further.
4h45
